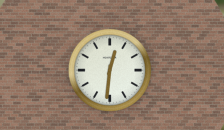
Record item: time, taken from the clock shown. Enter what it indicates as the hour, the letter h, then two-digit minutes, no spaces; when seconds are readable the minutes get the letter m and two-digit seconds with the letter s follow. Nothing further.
12h31
